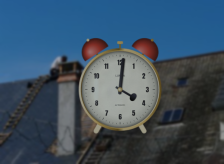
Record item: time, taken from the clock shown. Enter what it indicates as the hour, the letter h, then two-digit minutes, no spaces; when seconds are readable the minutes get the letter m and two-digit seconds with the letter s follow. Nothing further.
4h01
